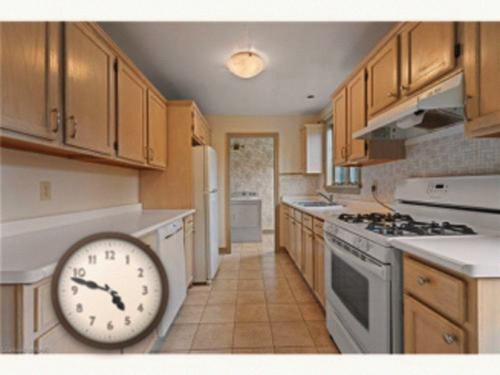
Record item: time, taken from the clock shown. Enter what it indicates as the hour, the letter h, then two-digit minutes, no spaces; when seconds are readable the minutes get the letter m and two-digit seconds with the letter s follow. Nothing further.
4h48
